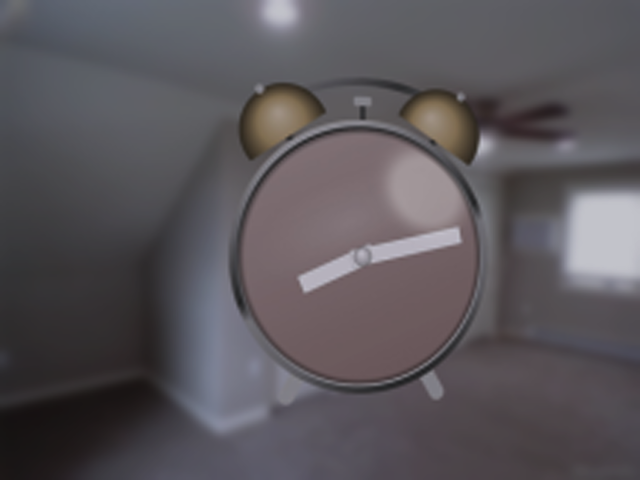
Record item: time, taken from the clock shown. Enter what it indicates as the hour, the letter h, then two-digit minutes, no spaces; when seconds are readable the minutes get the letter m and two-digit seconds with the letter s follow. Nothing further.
8h13
